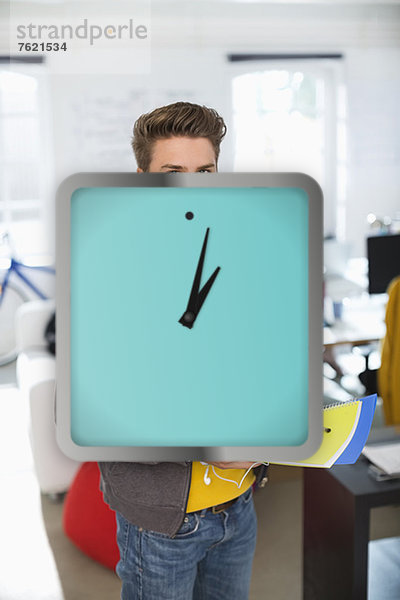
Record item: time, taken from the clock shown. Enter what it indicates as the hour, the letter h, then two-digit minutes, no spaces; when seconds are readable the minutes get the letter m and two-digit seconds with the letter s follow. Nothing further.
1h02
